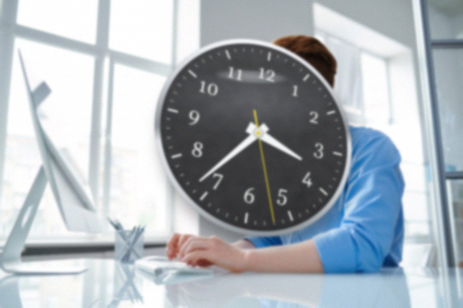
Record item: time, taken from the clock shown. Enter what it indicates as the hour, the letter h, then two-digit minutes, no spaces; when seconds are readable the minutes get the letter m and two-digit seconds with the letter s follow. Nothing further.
3h36m27s
